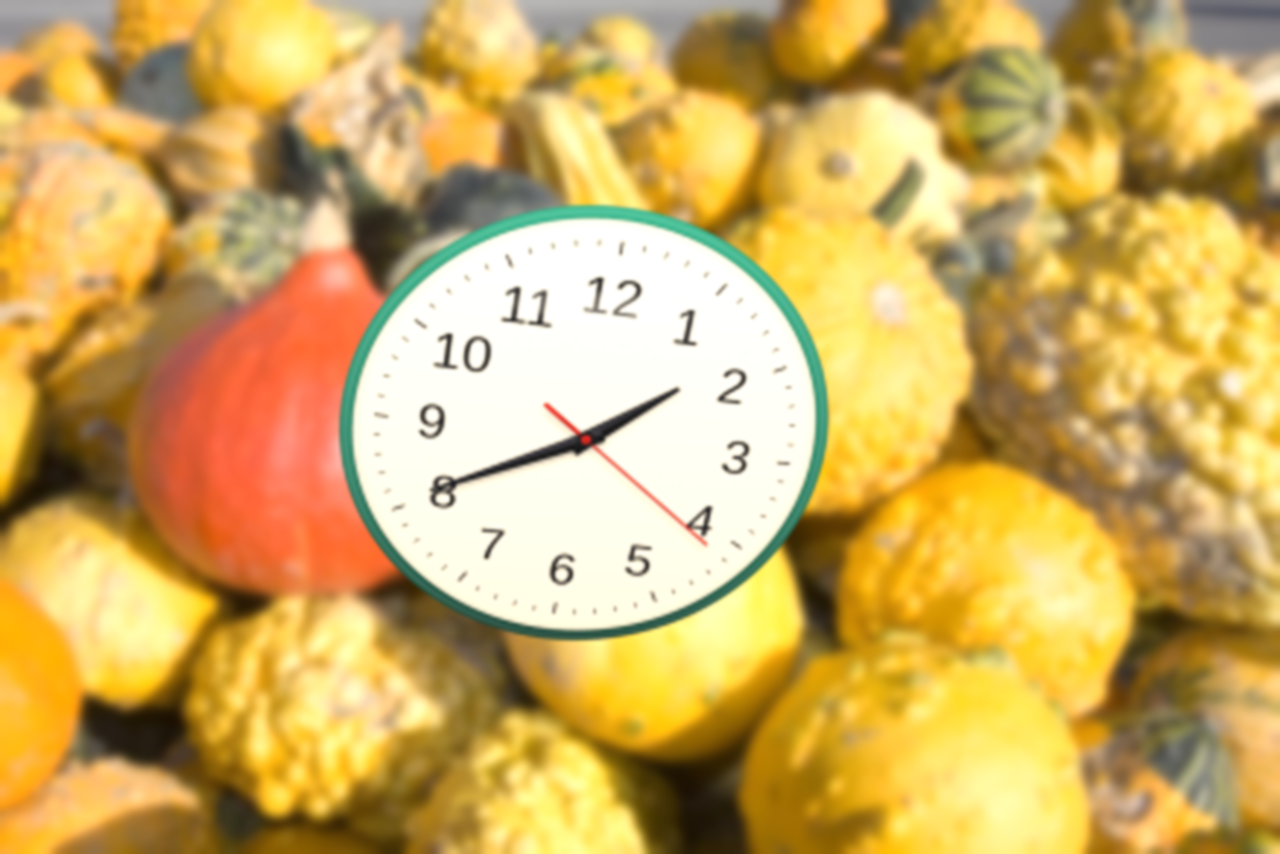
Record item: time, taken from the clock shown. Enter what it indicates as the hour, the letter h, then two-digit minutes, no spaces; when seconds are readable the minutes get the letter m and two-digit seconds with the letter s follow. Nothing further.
1h40m21s
